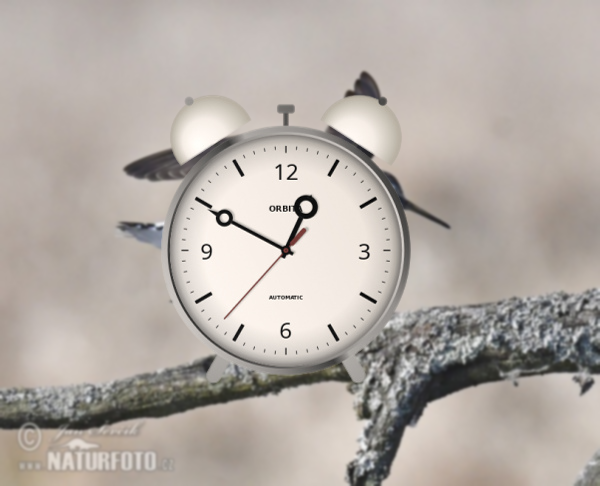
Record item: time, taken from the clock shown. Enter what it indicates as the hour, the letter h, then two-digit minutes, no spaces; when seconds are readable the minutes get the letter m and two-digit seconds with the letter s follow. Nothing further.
12h49m37s
